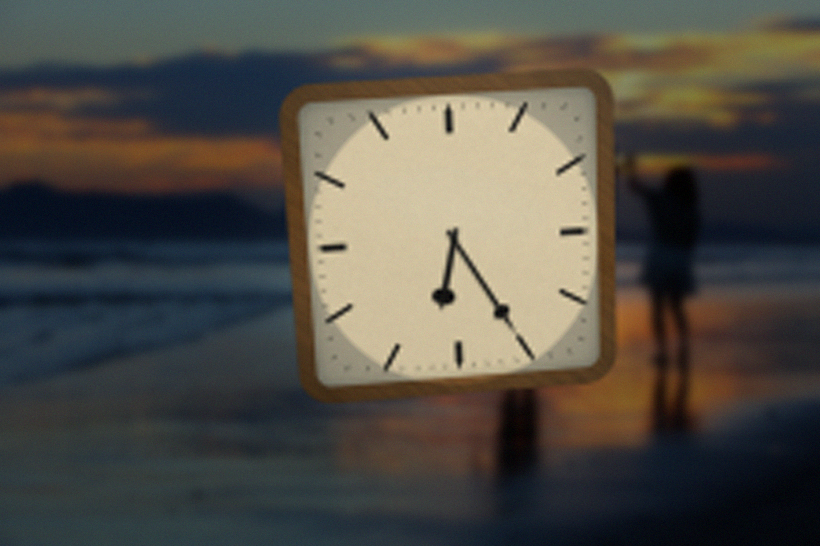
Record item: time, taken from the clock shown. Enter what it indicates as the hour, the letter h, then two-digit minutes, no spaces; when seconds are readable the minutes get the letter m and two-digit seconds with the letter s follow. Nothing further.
6h25
